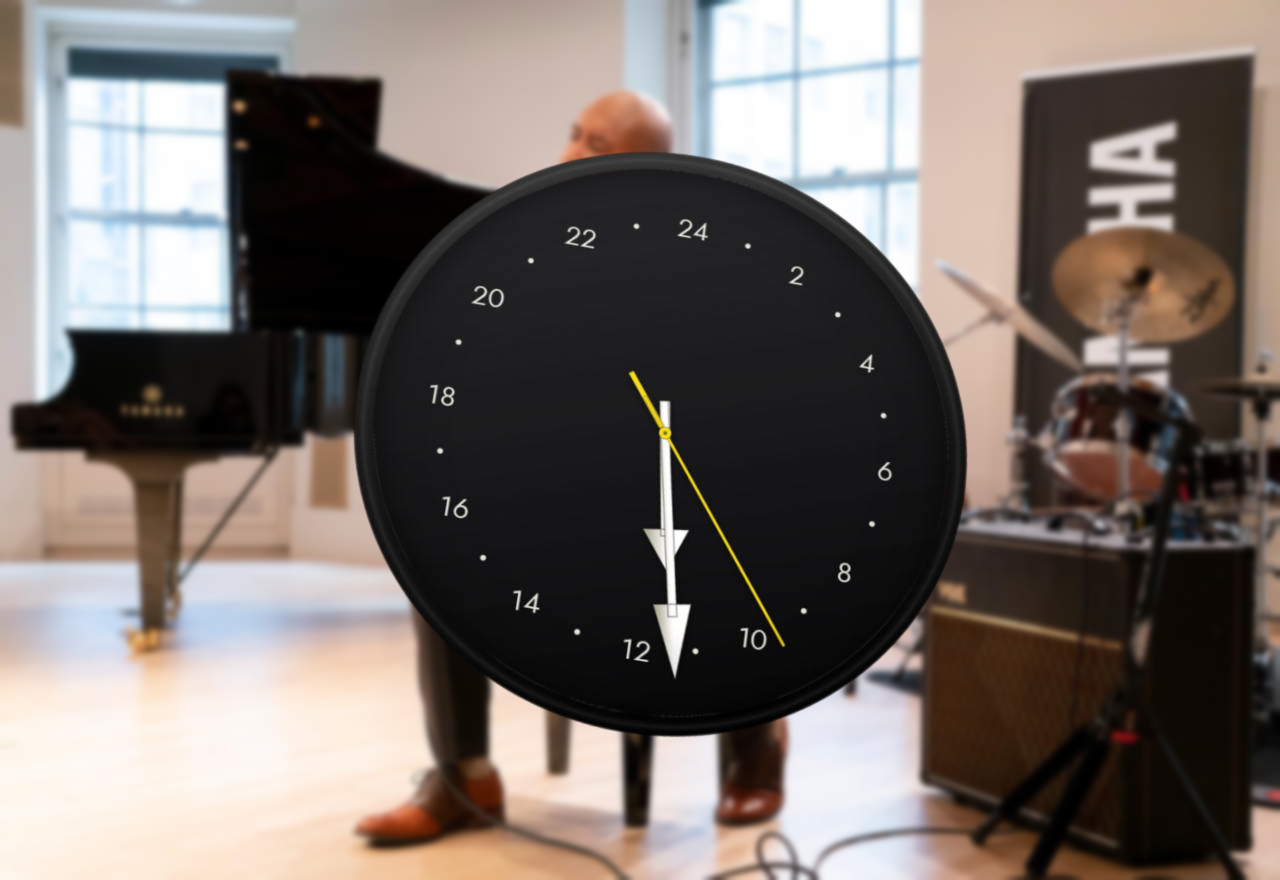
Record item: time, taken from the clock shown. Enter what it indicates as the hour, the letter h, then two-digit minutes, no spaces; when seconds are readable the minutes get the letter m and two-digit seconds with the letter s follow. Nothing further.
11h28m24s
